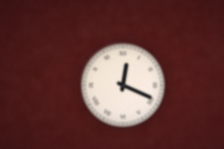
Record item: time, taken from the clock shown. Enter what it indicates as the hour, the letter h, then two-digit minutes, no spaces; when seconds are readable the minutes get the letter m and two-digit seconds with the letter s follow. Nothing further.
12h19
